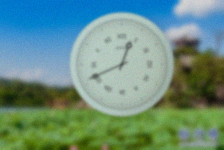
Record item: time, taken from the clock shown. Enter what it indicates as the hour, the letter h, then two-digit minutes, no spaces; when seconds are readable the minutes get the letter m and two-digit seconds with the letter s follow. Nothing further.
12h41
